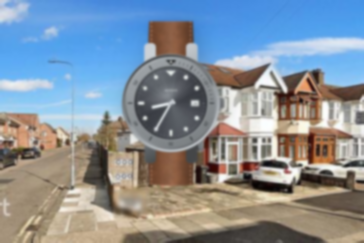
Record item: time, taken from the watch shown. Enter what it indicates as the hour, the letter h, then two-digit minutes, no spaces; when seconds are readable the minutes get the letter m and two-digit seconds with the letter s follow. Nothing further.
8h35
